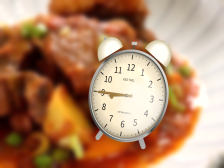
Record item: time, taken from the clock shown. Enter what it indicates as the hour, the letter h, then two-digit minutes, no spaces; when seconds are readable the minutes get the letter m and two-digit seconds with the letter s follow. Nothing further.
8h45
